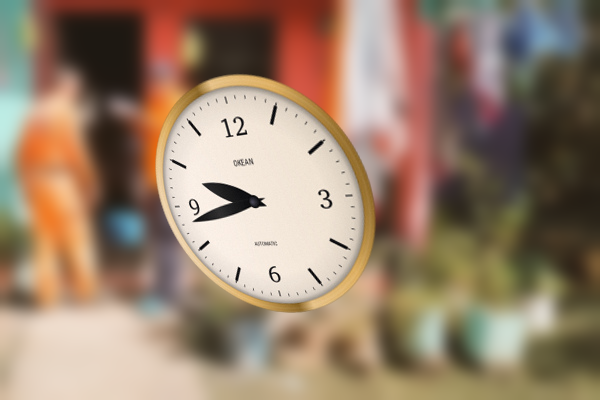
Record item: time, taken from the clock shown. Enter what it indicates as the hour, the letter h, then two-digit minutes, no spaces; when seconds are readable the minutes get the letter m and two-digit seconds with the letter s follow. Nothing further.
9h43
